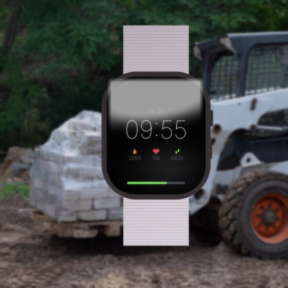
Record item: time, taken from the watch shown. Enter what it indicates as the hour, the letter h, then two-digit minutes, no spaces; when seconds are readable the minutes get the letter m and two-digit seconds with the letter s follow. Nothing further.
9h55
